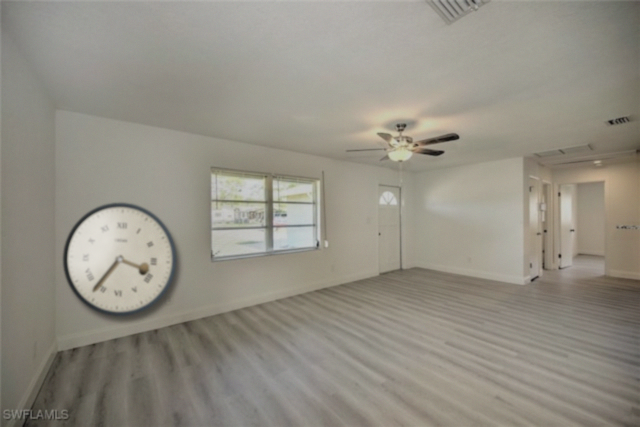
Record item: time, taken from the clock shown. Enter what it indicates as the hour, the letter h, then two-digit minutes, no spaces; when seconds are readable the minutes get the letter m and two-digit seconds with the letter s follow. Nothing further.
3h36
